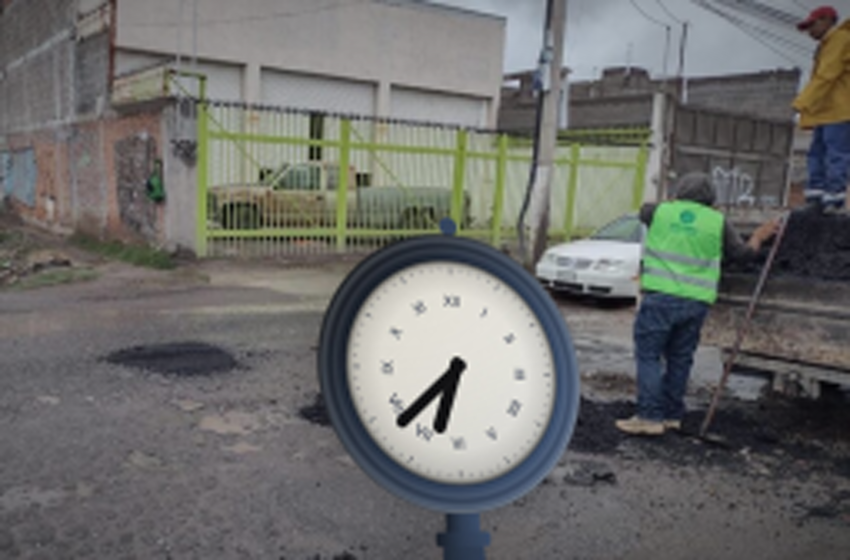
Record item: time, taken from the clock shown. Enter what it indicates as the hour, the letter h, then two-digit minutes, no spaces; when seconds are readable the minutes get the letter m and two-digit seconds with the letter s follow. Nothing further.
6h38
